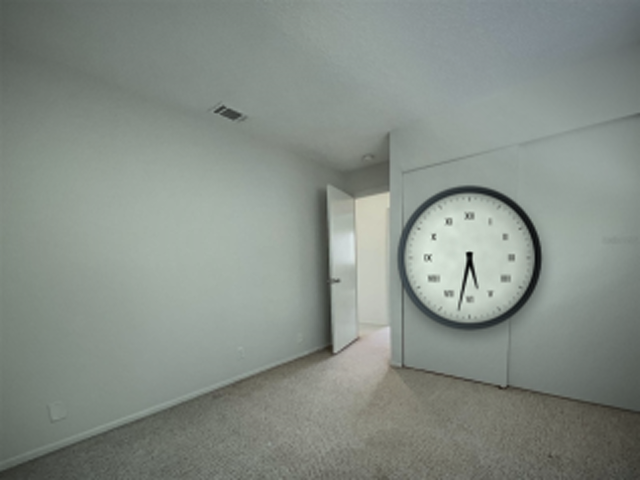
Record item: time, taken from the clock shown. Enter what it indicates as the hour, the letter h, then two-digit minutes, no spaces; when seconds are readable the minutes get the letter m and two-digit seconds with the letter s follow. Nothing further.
5h32
